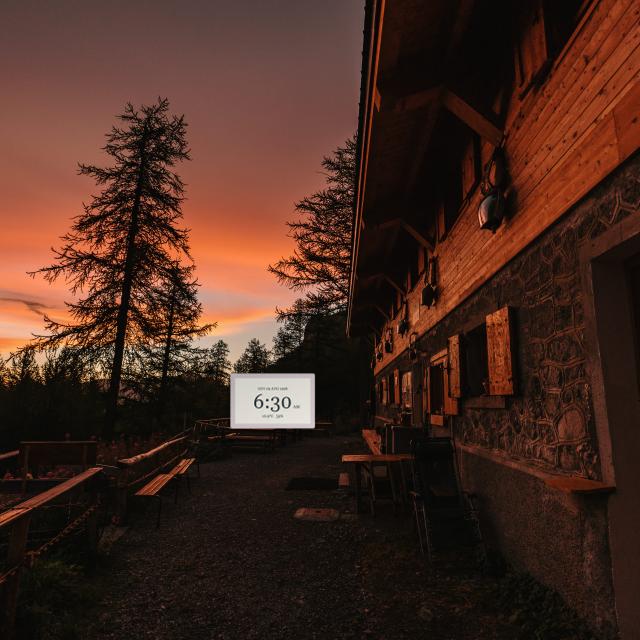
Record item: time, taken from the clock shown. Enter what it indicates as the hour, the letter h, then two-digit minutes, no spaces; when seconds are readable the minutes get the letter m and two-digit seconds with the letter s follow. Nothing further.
6h30
